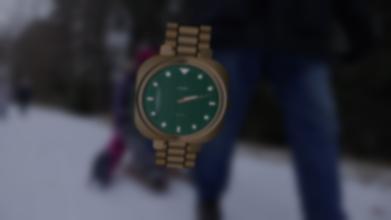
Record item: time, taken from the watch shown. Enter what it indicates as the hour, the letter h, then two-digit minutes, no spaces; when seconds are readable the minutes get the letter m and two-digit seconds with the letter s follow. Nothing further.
2h12
